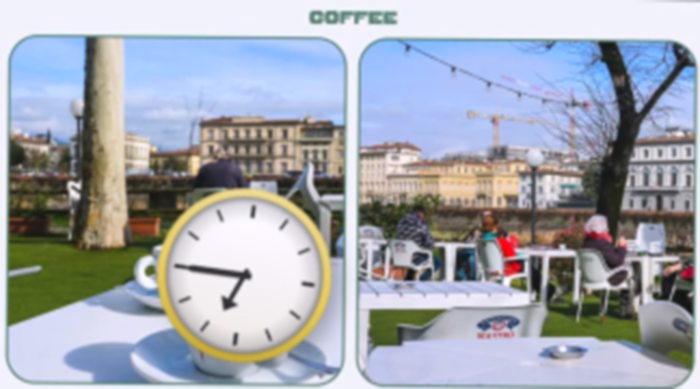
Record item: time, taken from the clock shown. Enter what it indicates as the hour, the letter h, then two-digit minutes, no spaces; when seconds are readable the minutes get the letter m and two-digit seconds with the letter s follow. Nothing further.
6h45
